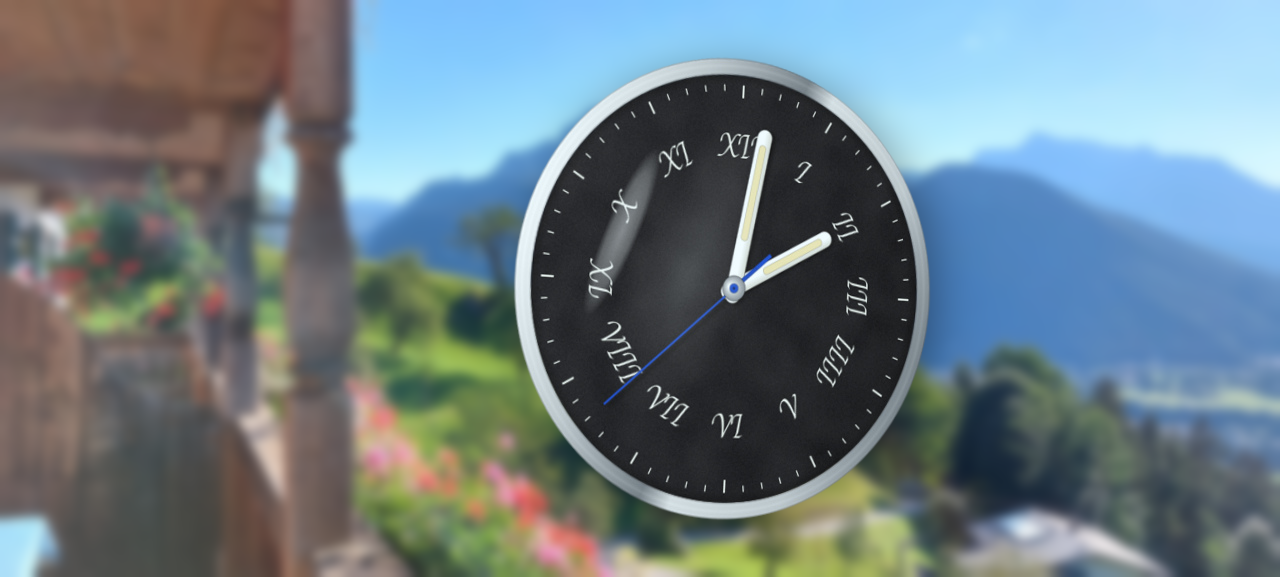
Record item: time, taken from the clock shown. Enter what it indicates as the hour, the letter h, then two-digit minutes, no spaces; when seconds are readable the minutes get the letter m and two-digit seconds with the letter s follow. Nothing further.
2h01m38s
